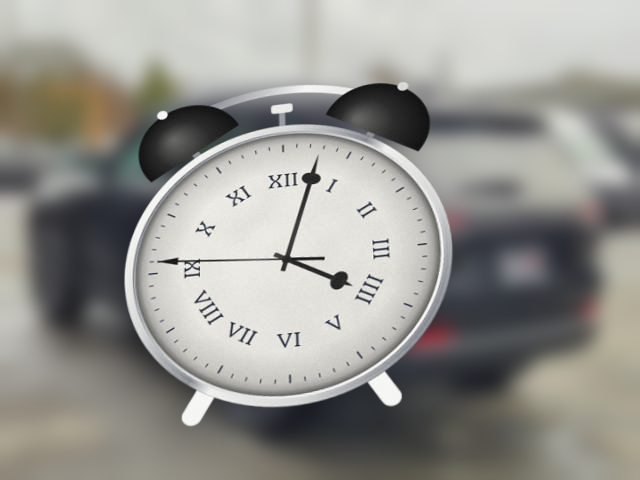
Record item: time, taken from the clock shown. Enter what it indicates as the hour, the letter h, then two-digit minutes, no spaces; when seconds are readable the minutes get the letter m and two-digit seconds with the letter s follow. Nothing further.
4h02m46s
